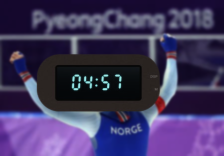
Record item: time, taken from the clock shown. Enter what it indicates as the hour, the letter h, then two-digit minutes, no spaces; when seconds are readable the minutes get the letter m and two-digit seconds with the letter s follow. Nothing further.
4h57
